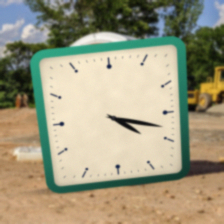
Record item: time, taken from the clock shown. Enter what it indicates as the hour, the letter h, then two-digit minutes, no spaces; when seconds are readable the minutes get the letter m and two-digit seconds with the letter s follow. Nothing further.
4h18
